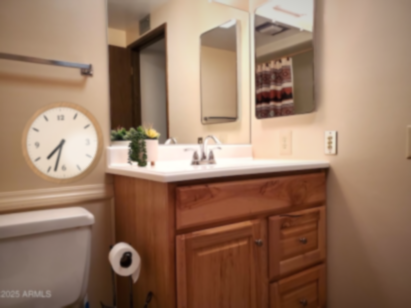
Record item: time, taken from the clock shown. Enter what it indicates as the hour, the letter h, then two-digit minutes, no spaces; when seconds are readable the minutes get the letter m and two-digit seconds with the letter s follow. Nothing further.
7h33
